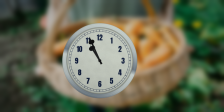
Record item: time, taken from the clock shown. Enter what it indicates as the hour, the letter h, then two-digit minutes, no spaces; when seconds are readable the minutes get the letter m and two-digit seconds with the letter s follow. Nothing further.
10h56
